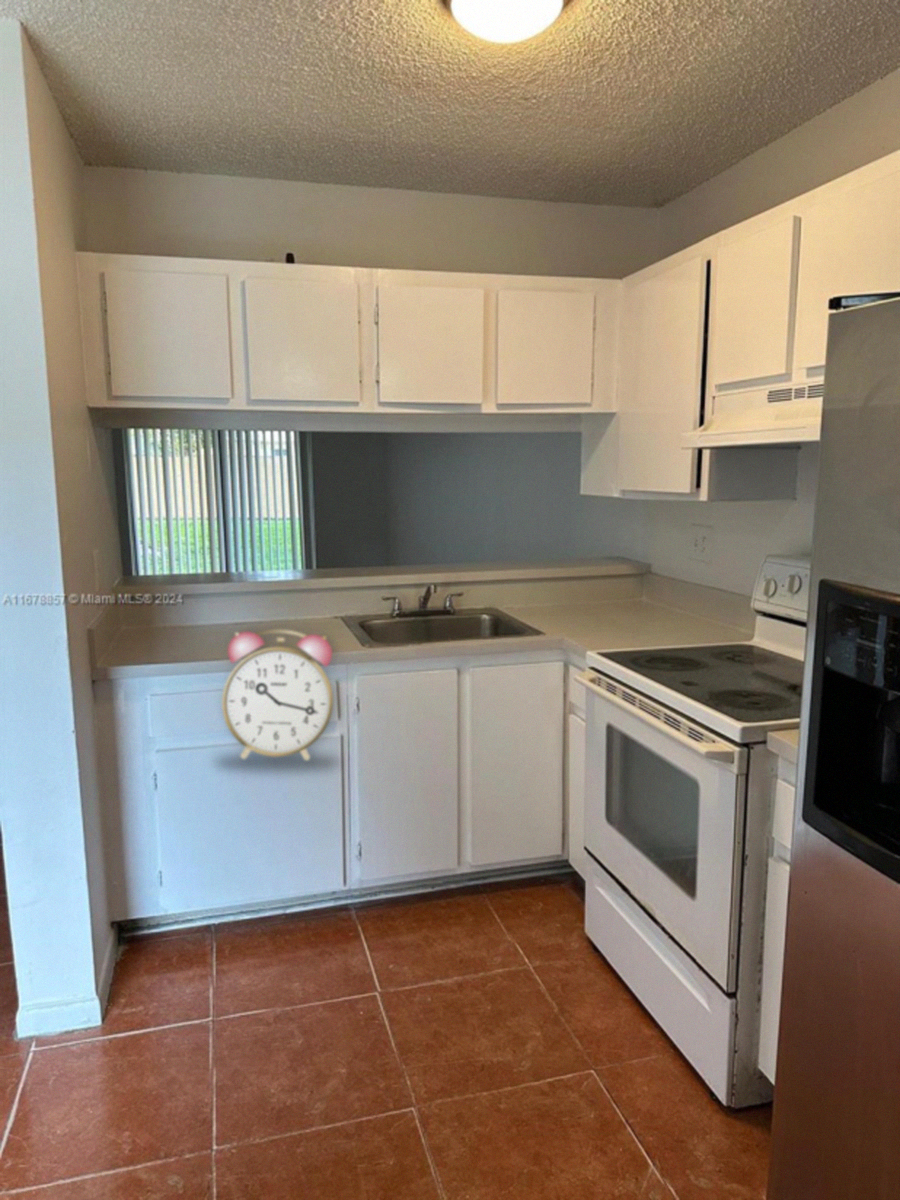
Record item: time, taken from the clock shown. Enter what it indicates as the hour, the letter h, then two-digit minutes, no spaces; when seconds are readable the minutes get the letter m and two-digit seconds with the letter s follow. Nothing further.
10h17
